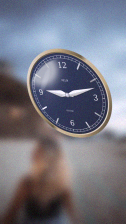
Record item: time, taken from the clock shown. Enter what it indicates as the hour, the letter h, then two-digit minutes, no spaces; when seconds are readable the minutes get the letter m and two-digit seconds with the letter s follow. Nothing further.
9h12
